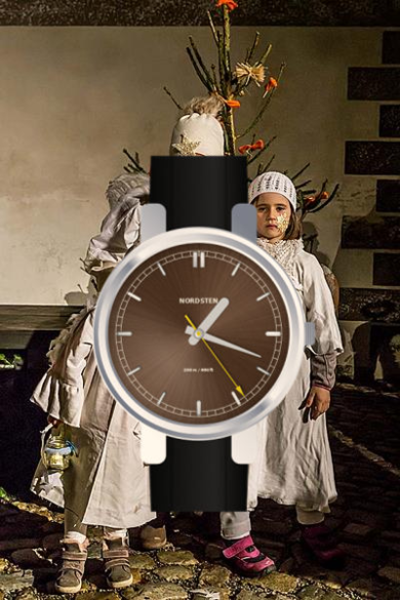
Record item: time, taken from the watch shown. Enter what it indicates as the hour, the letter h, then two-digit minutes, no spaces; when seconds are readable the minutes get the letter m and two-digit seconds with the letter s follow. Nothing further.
1h18m24s
